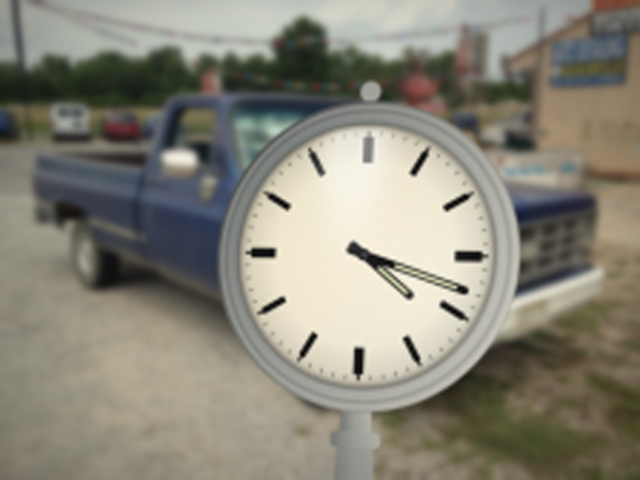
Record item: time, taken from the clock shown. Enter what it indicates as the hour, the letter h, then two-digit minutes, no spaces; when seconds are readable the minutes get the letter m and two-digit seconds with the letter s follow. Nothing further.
4h18
